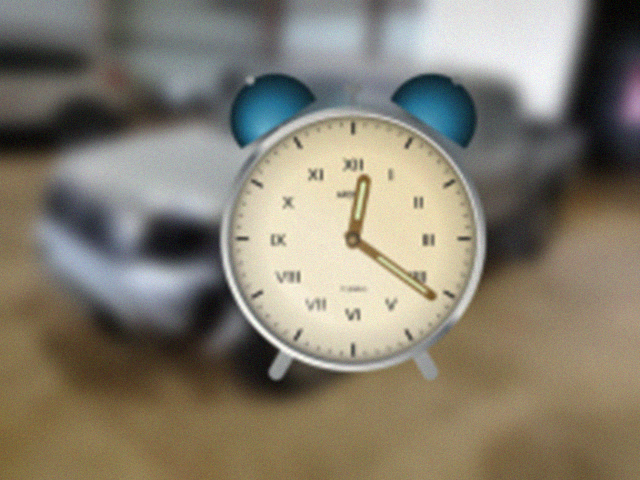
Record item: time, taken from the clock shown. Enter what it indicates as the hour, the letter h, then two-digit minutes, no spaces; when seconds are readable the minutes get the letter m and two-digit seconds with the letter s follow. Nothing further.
12h21
